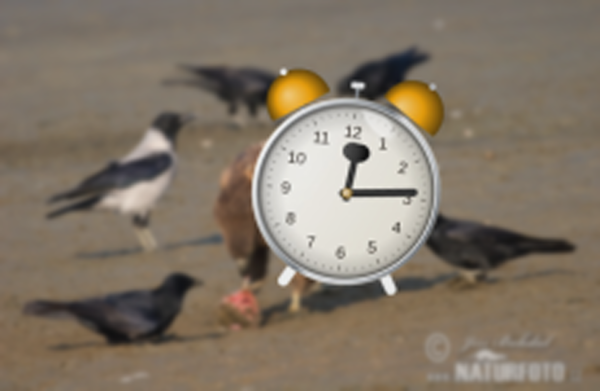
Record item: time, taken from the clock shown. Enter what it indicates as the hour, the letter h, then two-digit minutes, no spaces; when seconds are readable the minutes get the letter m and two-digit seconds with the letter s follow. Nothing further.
12h14
